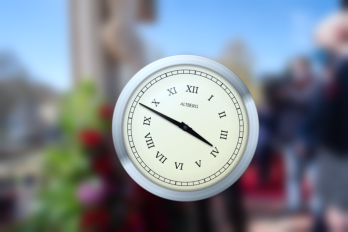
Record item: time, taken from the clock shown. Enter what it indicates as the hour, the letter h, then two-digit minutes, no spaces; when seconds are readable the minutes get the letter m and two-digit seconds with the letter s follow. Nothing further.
3h48
